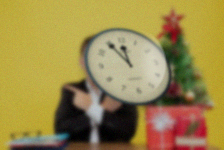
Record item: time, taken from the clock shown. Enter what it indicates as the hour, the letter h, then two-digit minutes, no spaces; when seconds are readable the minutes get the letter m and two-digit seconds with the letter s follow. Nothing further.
11h55
